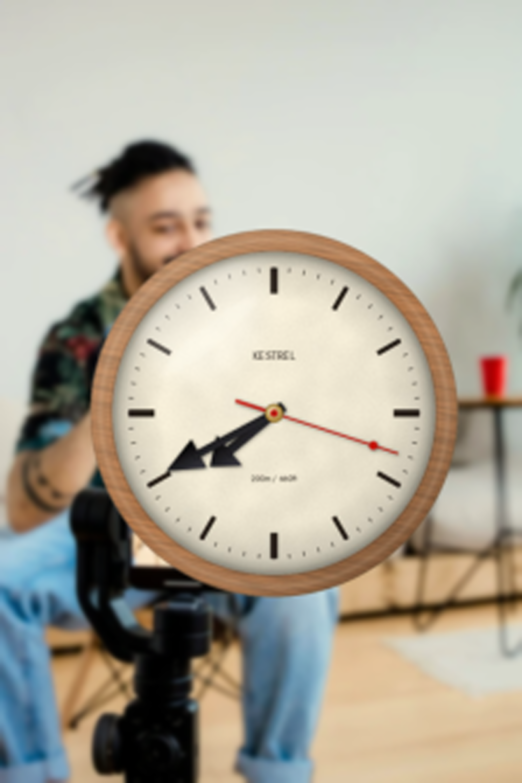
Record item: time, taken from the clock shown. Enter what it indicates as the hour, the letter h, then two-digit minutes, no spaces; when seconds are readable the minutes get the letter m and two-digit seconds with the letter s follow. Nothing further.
7h40m18s
